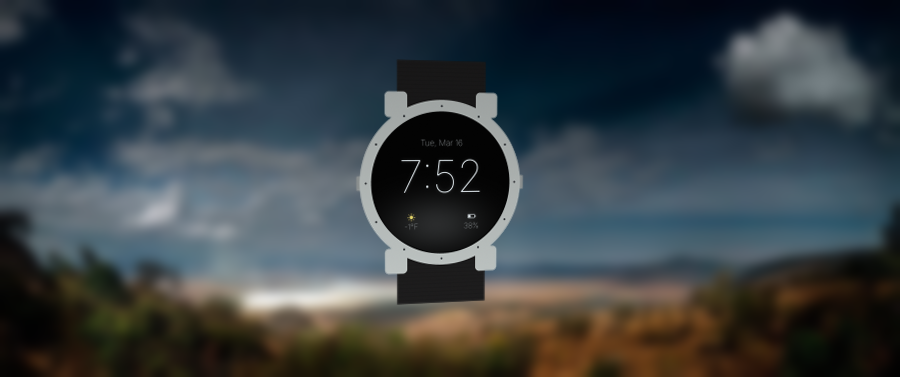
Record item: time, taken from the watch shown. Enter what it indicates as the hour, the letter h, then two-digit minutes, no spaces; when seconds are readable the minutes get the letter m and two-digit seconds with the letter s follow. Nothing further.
7h52
